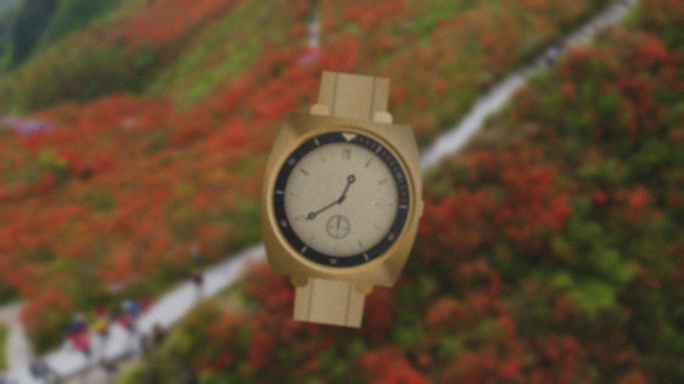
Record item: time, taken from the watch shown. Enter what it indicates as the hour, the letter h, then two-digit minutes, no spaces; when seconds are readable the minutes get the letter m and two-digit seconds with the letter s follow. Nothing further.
12h39
